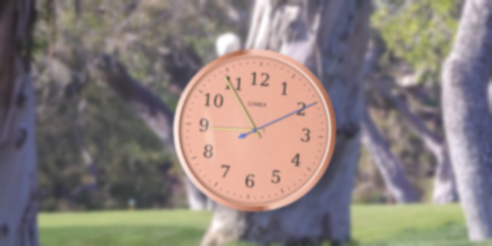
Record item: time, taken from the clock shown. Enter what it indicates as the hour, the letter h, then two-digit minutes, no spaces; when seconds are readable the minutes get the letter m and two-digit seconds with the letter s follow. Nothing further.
8h54m10s
